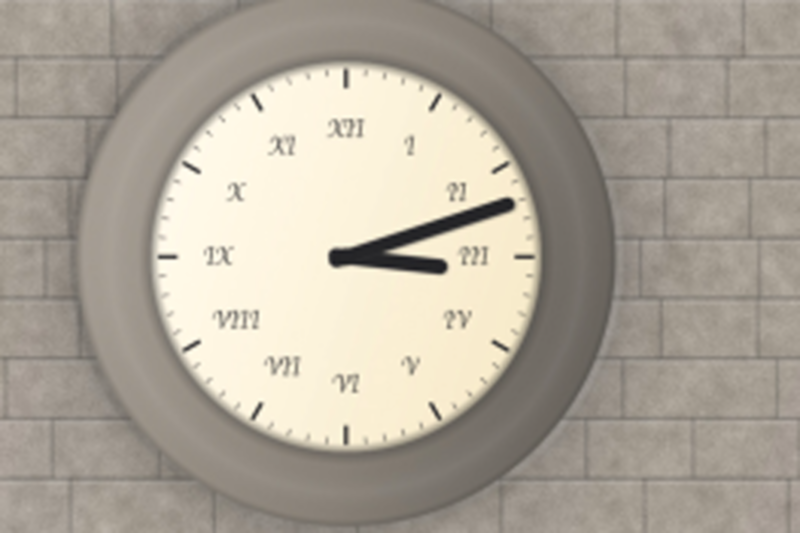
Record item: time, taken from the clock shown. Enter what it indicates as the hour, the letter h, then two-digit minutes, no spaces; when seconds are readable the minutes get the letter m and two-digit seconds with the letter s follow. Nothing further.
3h12
